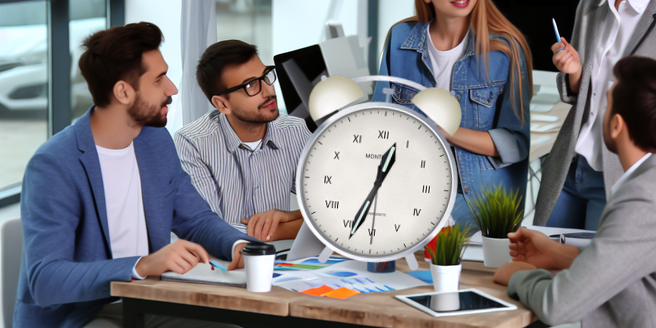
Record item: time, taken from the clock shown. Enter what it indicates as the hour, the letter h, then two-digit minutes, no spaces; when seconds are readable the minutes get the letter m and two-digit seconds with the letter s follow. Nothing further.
12h33m30s
